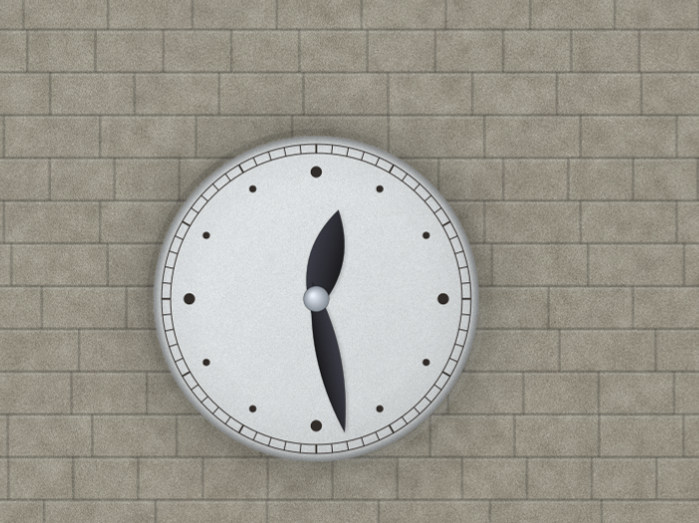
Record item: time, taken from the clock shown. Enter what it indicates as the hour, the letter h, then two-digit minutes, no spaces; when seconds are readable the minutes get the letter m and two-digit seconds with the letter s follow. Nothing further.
12h28
